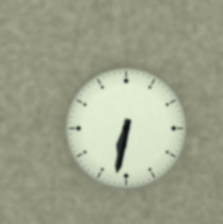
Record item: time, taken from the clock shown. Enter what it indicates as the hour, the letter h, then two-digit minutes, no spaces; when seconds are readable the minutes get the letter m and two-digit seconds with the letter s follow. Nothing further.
6h32
